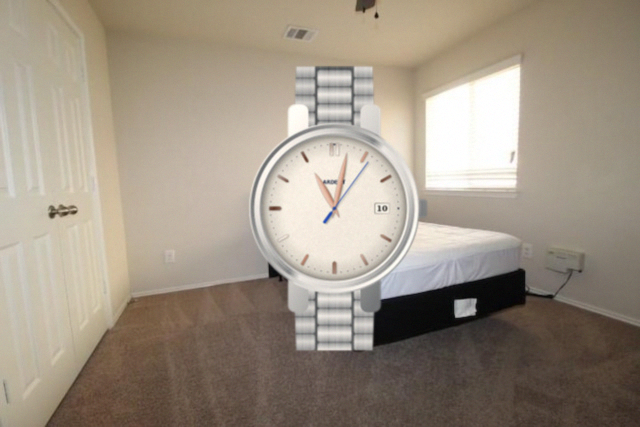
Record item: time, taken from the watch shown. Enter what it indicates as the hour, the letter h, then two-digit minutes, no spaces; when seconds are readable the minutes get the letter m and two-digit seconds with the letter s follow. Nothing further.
11h02m06s
